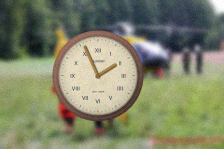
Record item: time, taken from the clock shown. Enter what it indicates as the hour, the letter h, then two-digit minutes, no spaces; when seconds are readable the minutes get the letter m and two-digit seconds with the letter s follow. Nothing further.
1h56
